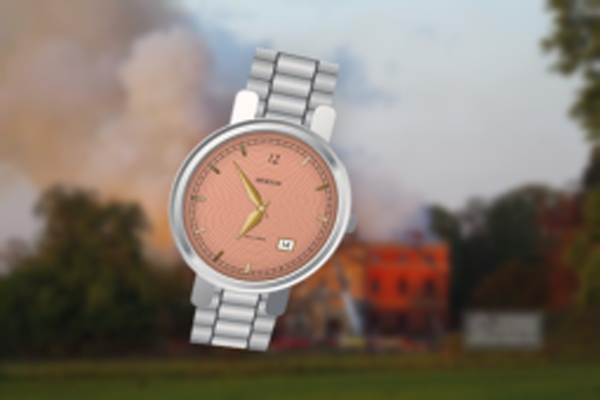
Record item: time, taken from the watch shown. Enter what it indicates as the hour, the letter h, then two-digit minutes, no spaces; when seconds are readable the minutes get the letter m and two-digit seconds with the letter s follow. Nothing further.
6h53
